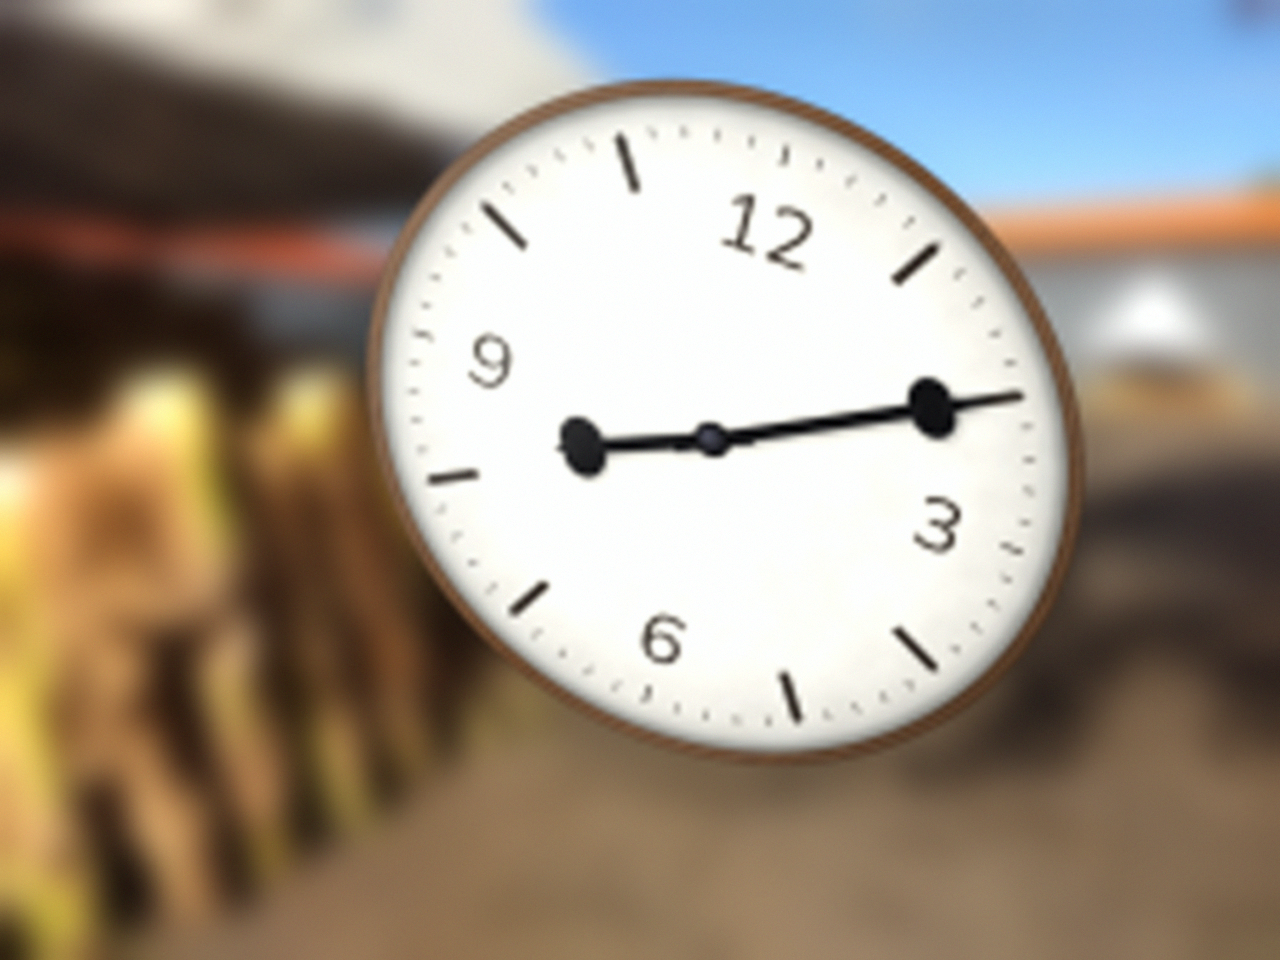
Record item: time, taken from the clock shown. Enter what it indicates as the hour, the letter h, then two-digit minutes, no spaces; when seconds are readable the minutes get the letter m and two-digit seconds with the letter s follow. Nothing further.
8h10
